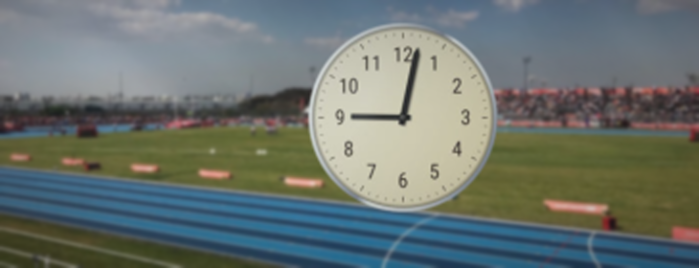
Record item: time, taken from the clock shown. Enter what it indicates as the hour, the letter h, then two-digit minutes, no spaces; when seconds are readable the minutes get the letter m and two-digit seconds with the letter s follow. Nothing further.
9h02
